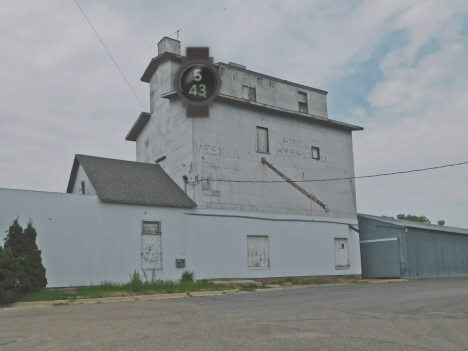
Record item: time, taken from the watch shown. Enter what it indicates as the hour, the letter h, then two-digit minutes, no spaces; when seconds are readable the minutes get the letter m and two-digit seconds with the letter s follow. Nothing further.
5h43
